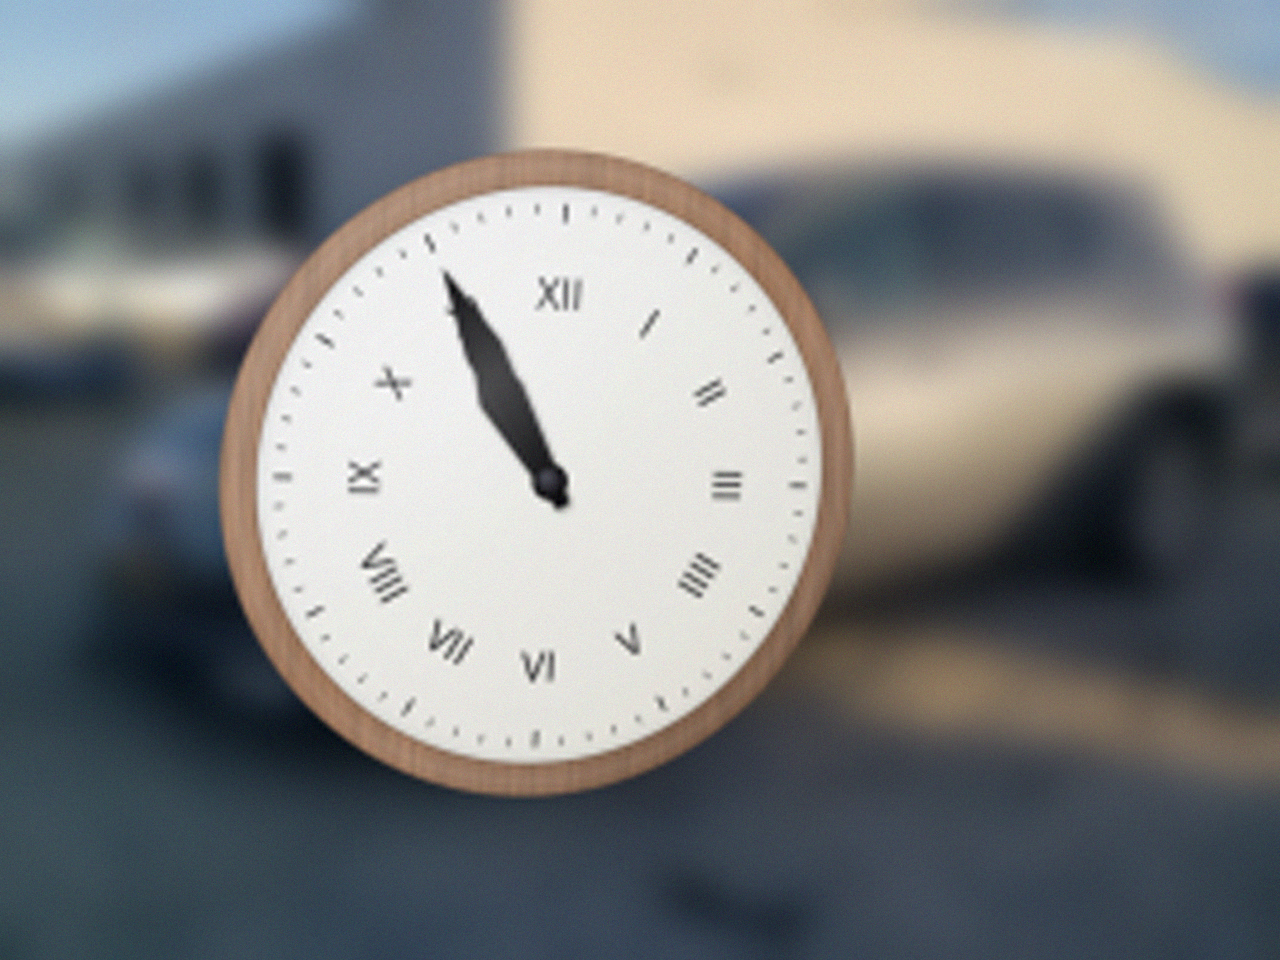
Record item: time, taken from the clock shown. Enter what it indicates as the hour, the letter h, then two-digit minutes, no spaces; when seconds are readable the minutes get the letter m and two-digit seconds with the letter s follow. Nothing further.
10h55
